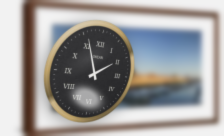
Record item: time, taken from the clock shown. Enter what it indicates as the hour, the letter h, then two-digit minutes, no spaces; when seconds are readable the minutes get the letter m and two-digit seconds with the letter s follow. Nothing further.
1h56
